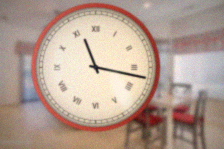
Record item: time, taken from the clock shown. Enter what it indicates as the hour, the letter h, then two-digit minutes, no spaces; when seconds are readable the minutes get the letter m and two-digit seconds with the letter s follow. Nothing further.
11h17
